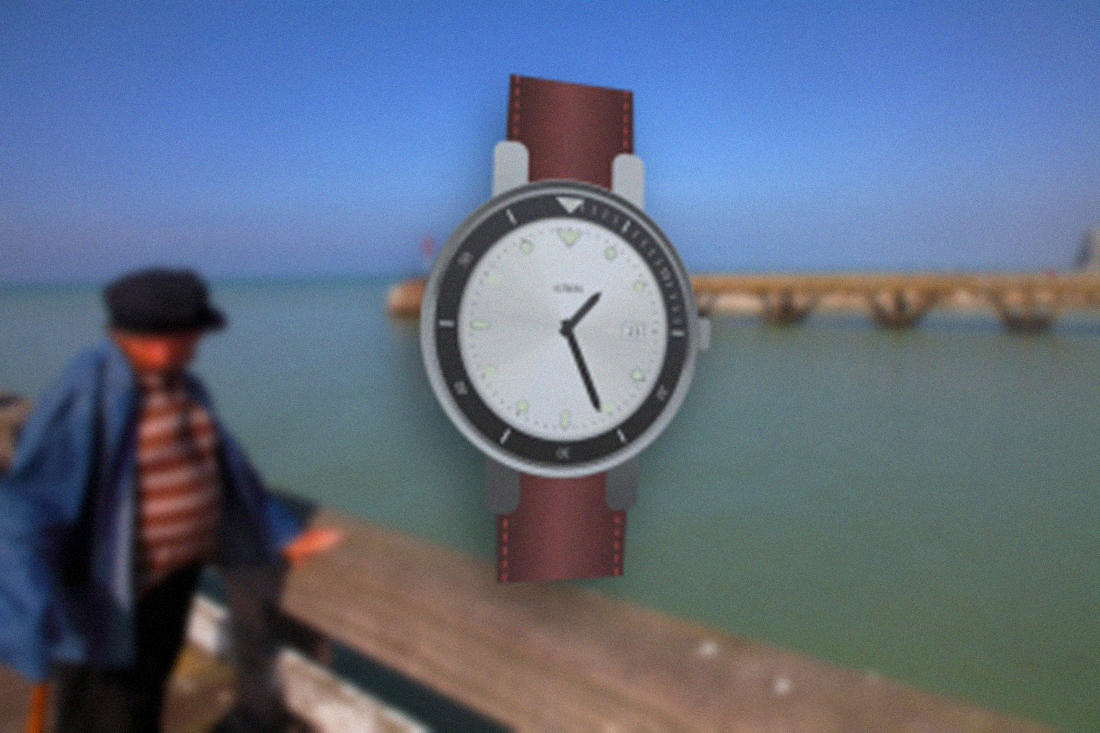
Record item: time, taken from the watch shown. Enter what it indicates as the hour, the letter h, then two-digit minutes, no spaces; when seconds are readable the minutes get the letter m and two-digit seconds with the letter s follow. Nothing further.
1h26
